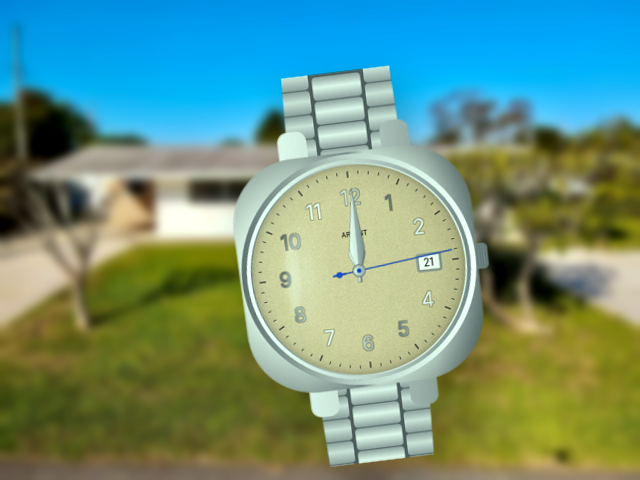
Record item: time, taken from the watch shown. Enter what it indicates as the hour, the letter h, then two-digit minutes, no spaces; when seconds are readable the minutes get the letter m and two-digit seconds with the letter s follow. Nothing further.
12h00m14s
